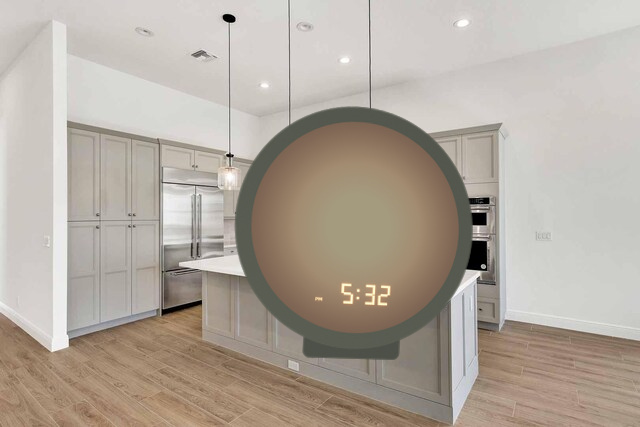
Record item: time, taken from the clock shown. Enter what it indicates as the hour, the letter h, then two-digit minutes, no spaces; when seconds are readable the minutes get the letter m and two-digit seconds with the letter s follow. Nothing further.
5h32
